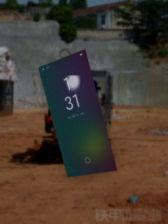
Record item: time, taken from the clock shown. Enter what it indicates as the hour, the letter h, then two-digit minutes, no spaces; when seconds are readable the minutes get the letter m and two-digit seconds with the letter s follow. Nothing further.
1h31
